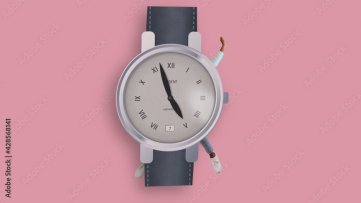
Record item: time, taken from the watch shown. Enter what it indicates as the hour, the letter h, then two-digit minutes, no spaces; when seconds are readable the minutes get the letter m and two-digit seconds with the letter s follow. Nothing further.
4h57
